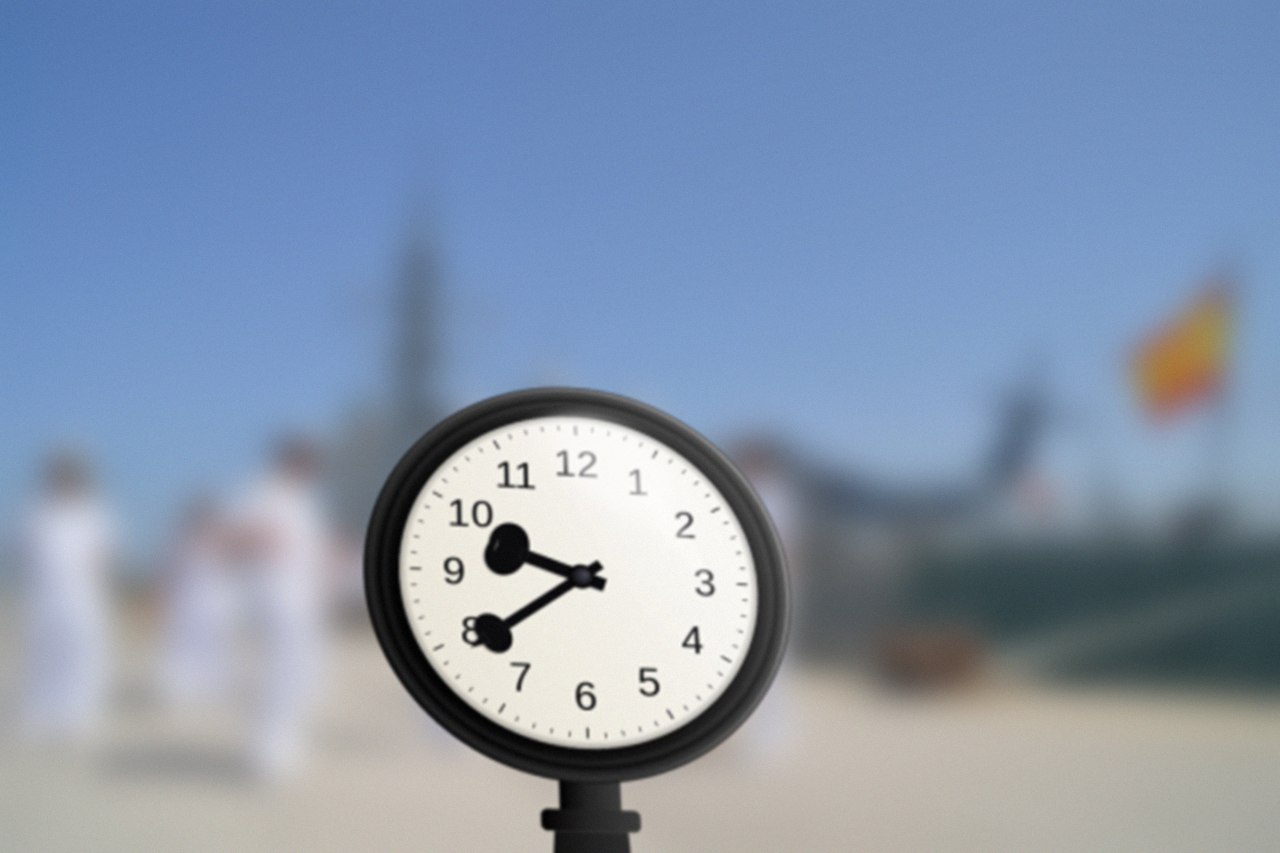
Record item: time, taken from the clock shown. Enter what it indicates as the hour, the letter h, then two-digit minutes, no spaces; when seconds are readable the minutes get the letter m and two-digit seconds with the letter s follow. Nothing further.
9h39
